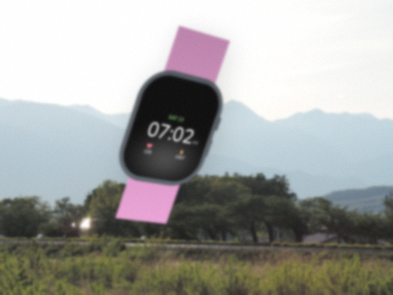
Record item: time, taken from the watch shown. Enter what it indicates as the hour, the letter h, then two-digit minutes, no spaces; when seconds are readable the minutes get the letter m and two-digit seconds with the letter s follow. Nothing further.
7h02
